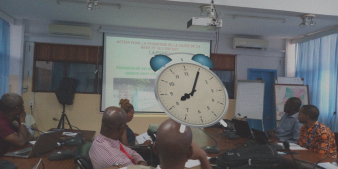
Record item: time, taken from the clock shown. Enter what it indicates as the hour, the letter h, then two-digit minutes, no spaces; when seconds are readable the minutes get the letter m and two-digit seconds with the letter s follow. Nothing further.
8h05
